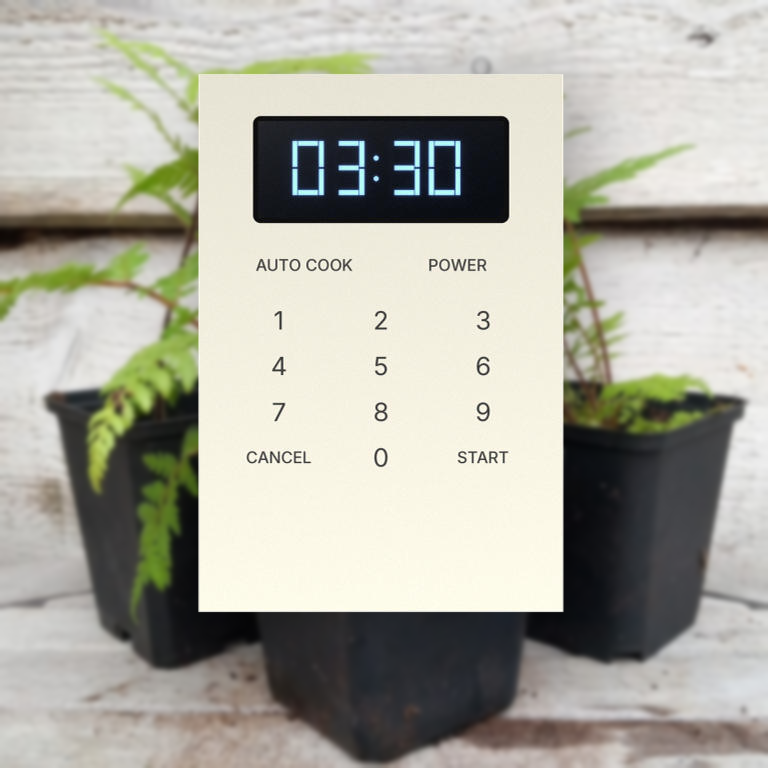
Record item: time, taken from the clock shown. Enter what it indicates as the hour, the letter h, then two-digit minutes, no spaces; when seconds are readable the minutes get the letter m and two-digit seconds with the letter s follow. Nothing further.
3h30
